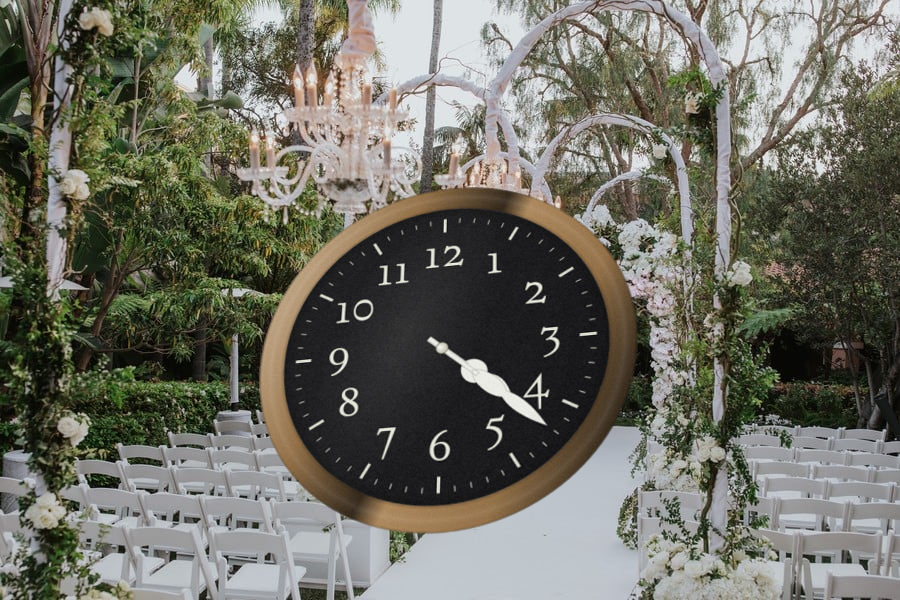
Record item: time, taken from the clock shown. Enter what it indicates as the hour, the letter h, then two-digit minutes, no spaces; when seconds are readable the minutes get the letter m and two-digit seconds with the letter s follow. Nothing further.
4h22
